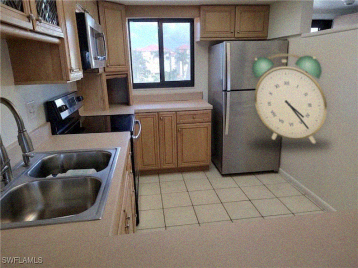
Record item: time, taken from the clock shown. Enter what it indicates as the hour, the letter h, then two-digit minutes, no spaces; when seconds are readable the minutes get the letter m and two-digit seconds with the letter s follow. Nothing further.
4h24
